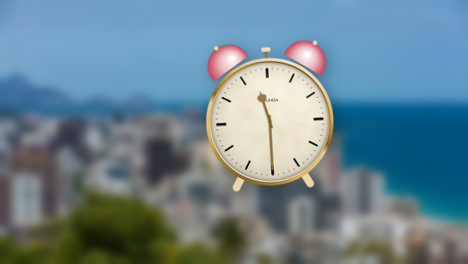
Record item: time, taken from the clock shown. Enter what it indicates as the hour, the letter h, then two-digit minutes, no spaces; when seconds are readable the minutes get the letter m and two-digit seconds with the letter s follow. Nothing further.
11h30
